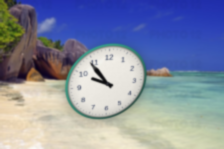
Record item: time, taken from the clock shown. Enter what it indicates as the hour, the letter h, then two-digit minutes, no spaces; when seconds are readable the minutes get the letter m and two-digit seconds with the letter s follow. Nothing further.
9h54
